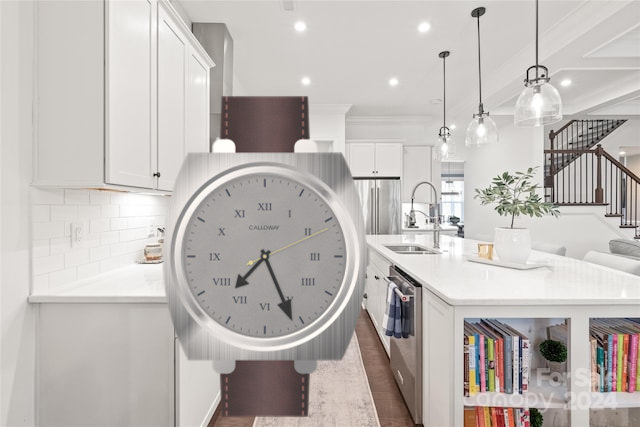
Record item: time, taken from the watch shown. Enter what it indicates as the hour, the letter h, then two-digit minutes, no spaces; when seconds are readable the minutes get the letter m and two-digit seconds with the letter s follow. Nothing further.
7h26m11s
